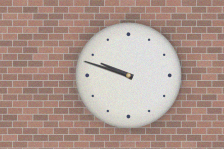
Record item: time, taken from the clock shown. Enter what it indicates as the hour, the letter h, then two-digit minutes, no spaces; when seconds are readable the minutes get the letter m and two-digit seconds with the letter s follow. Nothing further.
9h48
